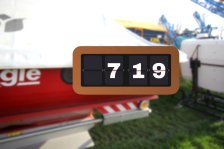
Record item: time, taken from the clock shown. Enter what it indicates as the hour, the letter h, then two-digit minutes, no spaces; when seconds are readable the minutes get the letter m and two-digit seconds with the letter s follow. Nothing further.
7h19
